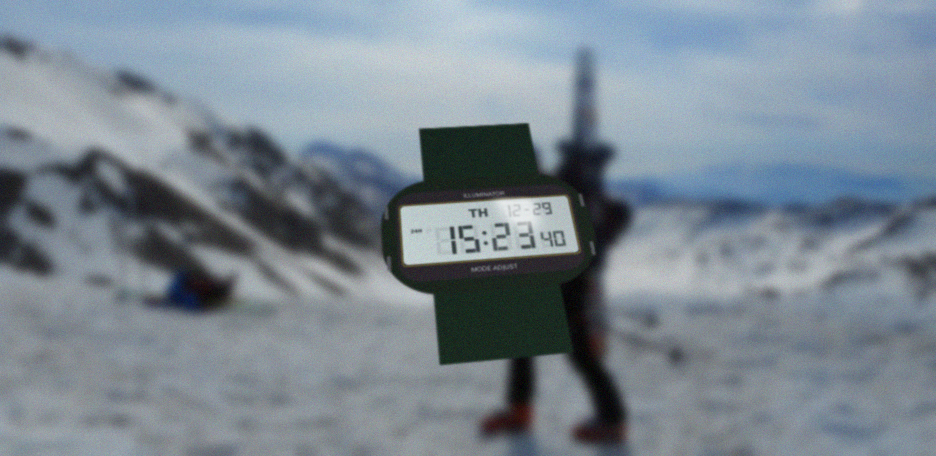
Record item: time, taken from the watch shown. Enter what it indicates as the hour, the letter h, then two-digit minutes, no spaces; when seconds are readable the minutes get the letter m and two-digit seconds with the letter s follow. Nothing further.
15h23m40s
